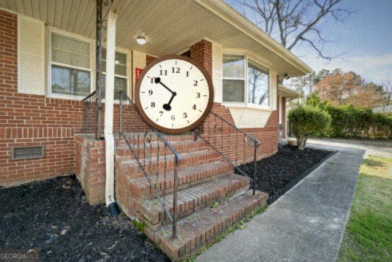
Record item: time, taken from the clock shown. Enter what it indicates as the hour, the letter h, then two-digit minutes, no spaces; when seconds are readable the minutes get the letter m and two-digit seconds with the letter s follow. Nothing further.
6h51
